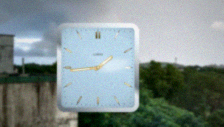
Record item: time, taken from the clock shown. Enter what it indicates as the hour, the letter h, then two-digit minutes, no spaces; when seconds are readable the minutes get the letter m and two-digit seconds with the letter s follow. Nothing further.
1h44
